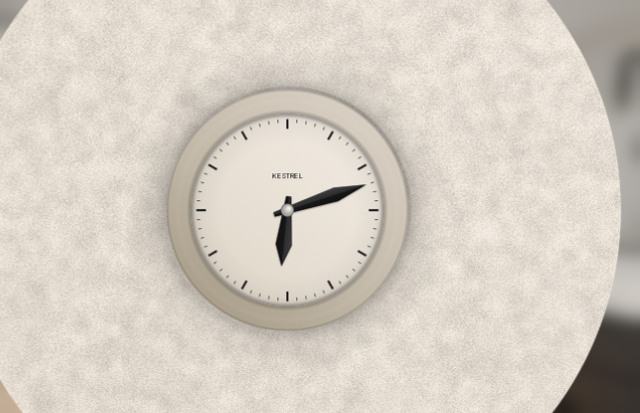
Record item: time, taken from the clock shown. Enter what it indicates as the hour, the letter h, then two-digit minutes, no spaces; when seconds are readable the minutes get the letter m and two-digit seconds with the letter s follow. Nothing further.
6h12
